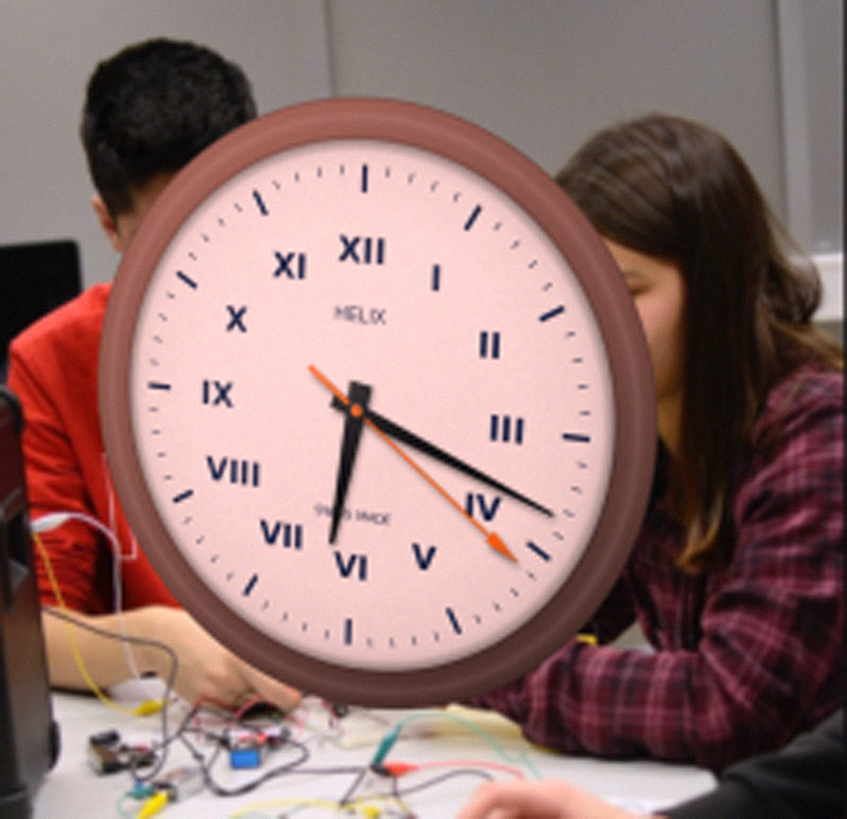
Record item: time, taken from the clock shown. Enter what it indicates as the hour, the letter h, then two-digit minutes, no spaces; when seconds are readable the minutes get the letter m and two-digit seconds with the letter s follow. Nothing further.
6h18m21s
